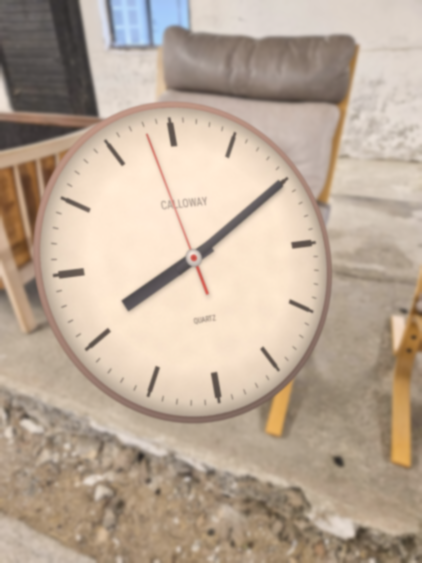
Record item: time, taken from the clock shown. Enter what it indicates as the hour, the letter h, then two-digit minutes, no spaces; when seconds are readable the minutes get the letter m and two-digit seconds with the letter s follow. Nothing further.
8h09m58s
